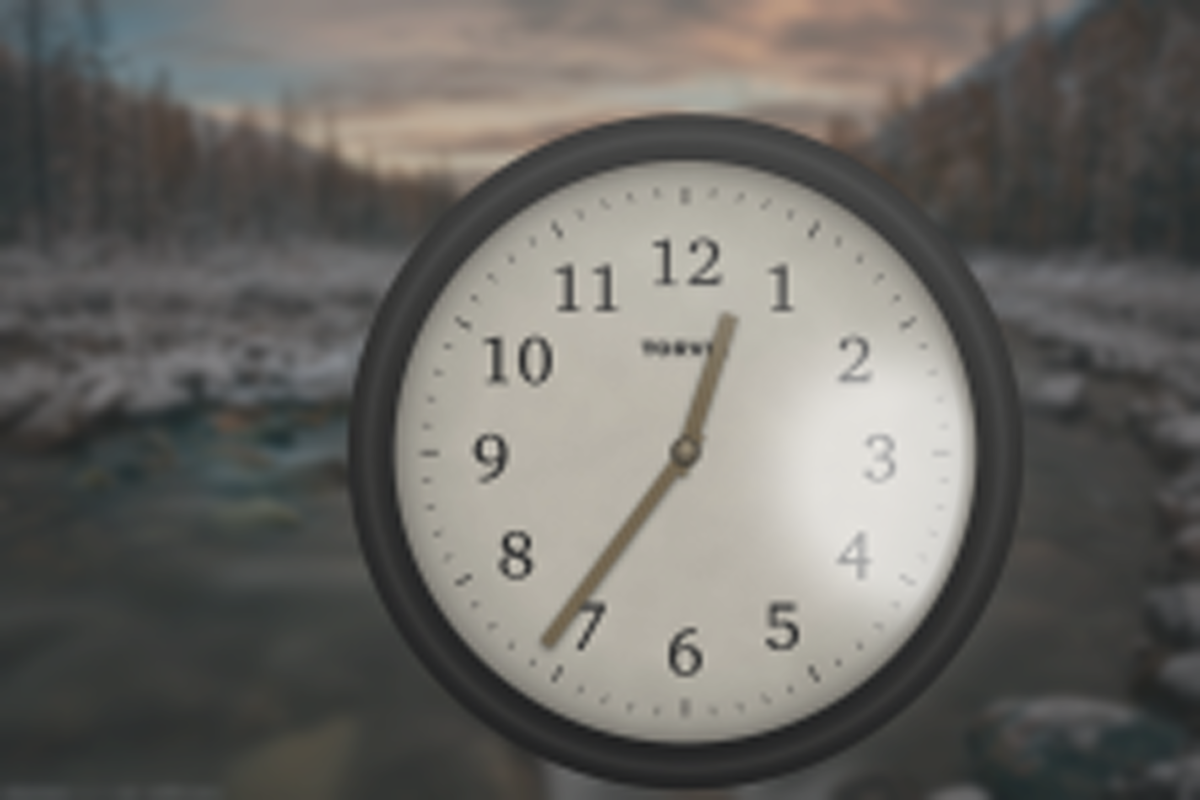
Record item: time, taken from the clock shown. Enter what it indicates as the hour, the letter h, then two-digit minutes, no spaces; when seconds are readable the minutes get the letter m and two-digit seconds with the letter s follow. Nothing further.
12h36
